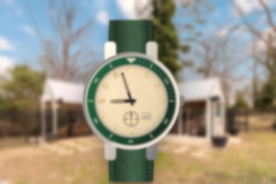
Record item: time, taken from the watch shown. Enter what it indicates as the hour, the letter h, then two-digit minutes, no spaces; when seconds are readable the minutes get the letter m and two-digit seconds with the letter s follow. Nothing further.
8h57
